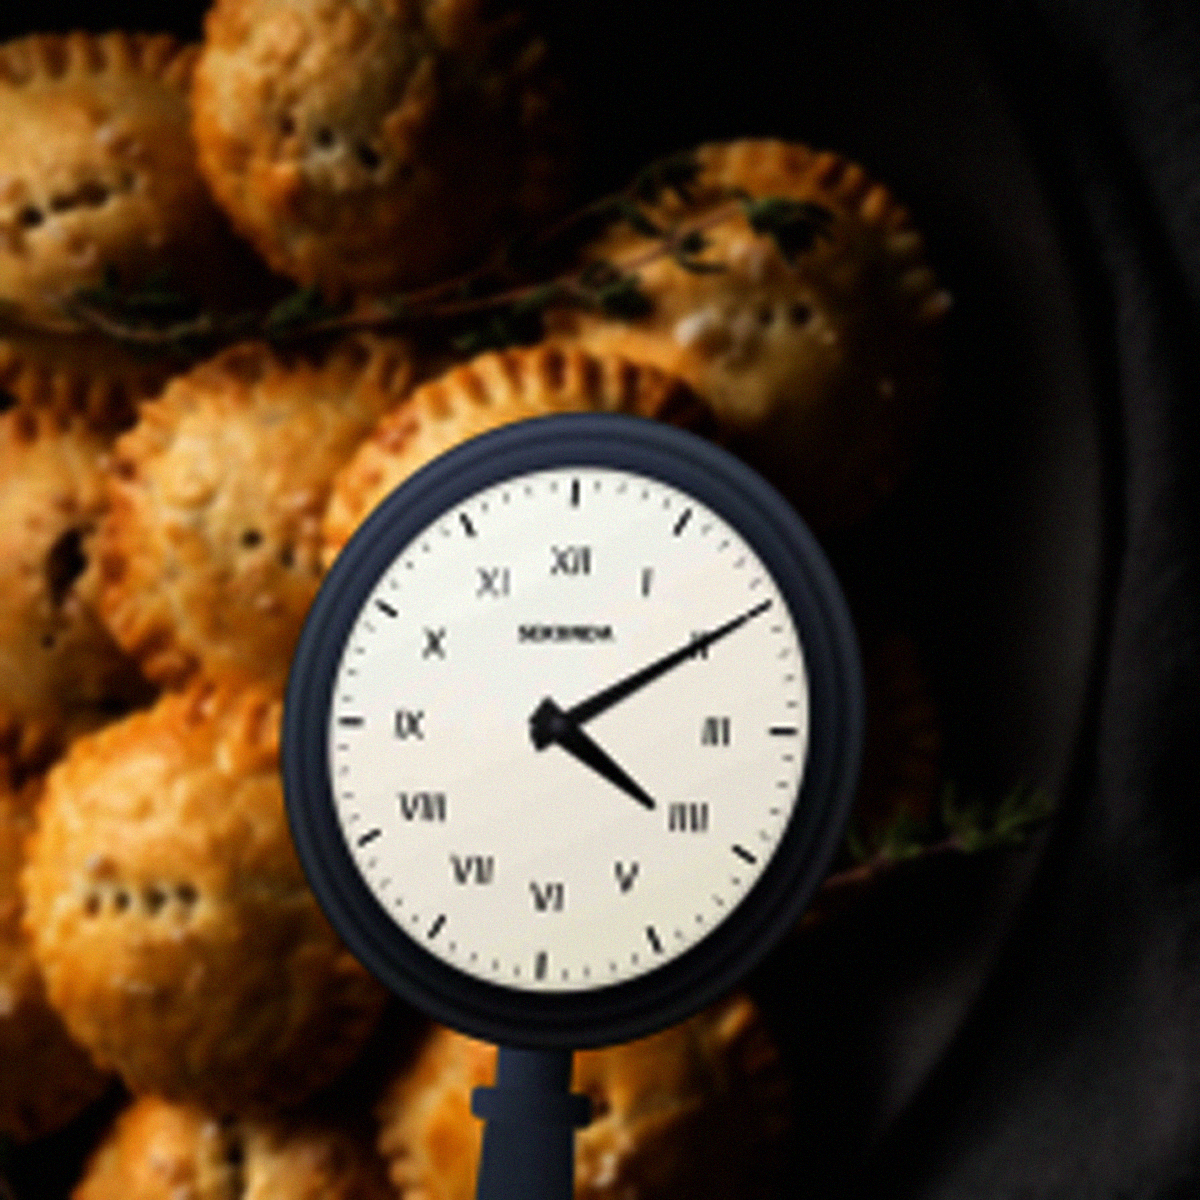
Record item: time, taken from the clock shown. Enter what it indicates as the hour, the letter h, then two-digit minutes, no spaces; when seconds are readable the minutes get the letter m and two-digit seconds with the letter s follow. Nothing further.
4h10
